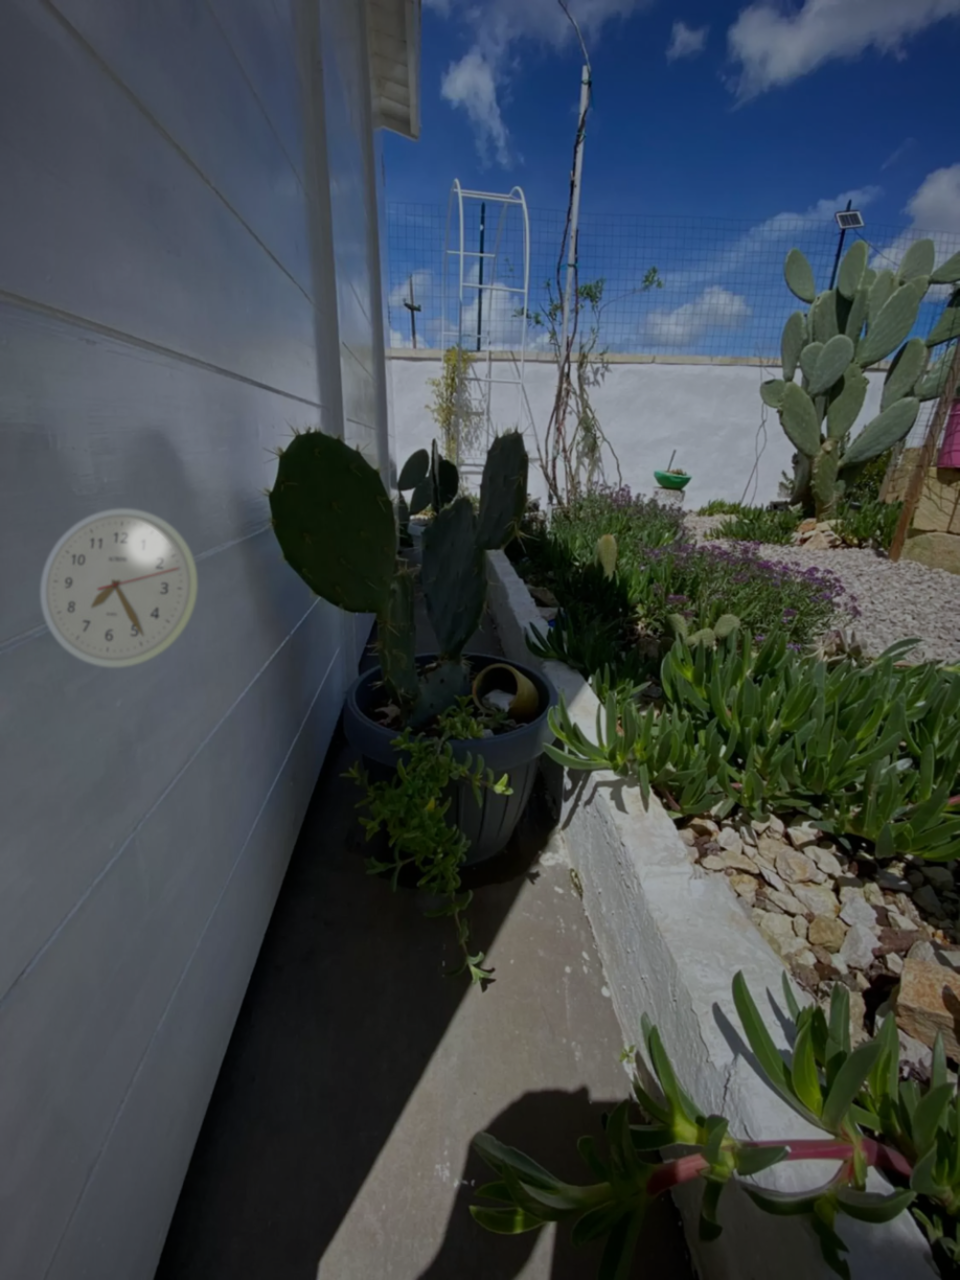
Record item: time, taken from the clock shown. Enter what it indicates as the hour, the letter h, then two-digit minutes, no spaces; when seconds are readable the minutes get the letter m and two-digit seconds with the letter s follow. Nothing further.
7h24m12s
